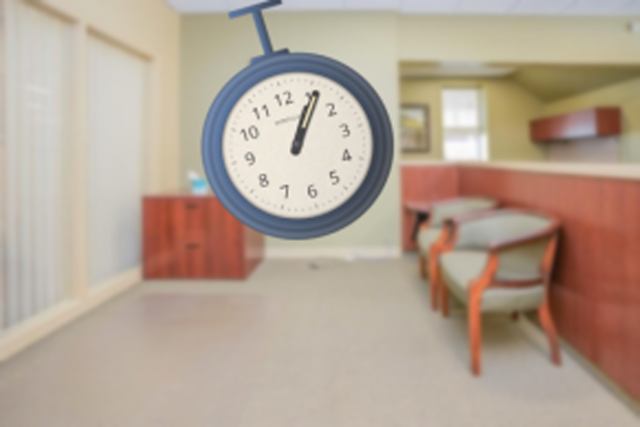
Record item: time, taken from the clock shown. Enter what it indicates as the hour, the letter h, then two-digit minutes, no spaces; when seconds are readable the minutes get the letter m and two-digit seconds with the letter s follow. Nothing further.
1h06
